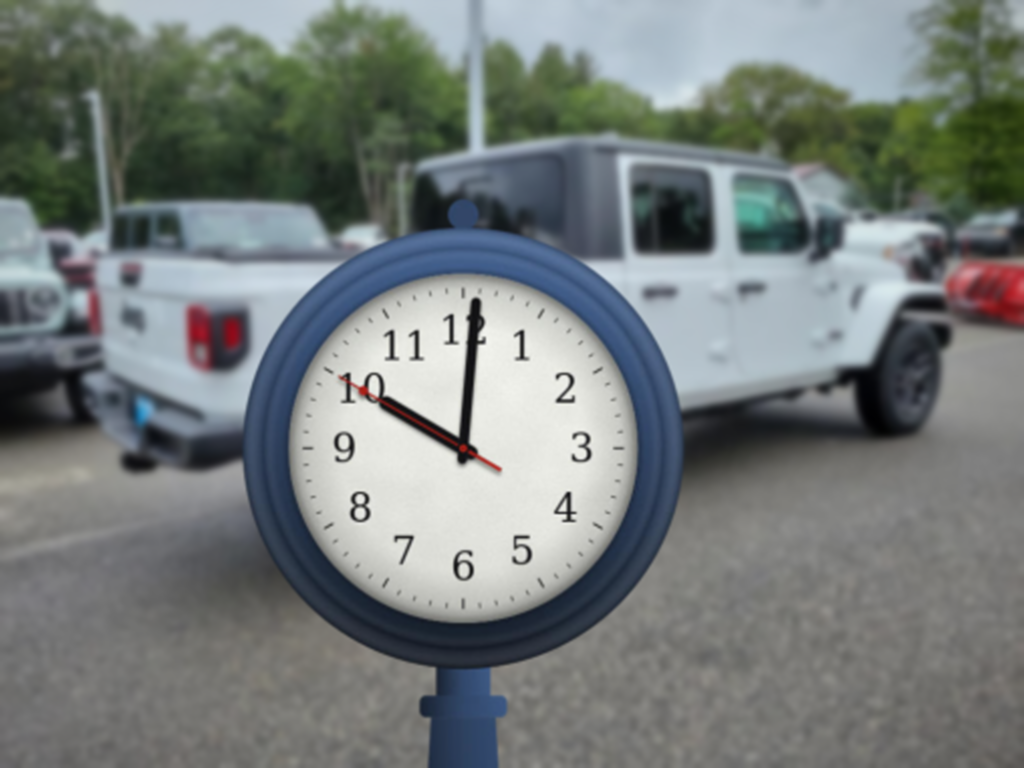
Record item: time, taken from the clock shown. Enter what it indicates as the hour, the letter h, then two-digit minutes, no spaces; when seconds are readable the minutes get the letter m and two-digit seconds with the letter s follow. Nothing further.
10h00m50s
